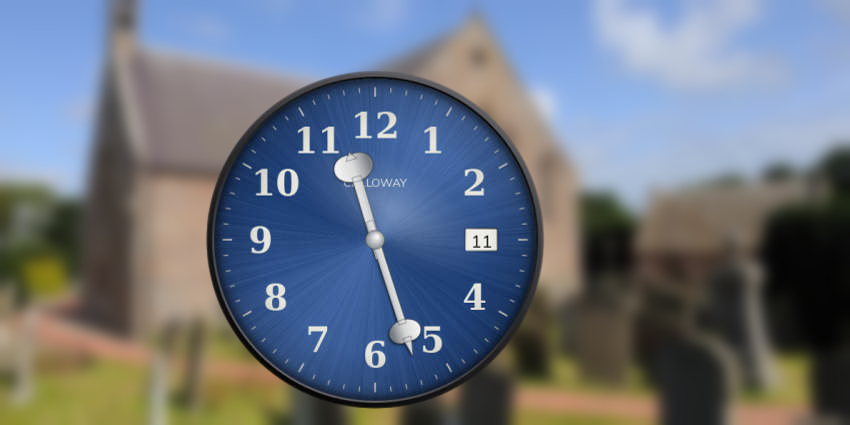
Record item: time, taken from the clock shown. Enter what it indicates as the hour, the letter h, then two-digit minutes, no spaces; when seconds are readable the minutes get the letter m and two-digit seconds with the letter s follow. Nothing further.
11h27
